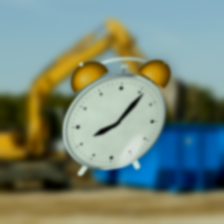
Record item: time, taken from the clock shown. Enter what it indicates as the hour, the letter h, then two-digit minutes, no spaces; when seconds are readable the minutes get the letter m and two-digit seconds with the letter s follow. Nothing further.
8h06
